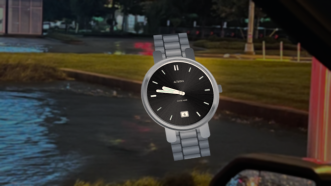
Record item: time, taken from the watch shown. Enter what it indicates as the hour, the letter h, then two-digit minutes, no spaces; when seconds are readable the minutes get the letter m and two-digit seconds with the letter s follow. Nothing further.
9h47
